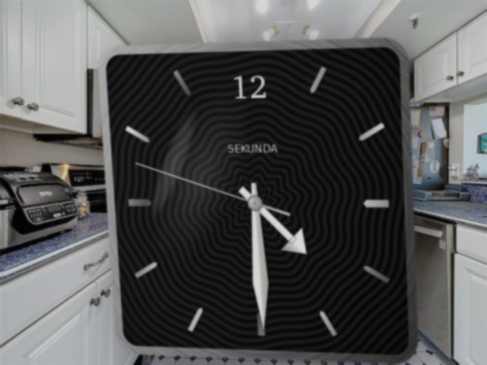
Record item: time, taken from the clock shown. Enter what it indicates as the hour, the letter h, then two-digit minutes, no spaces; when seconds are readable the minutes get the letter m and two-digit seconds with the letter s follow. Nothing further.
4h29m48s
